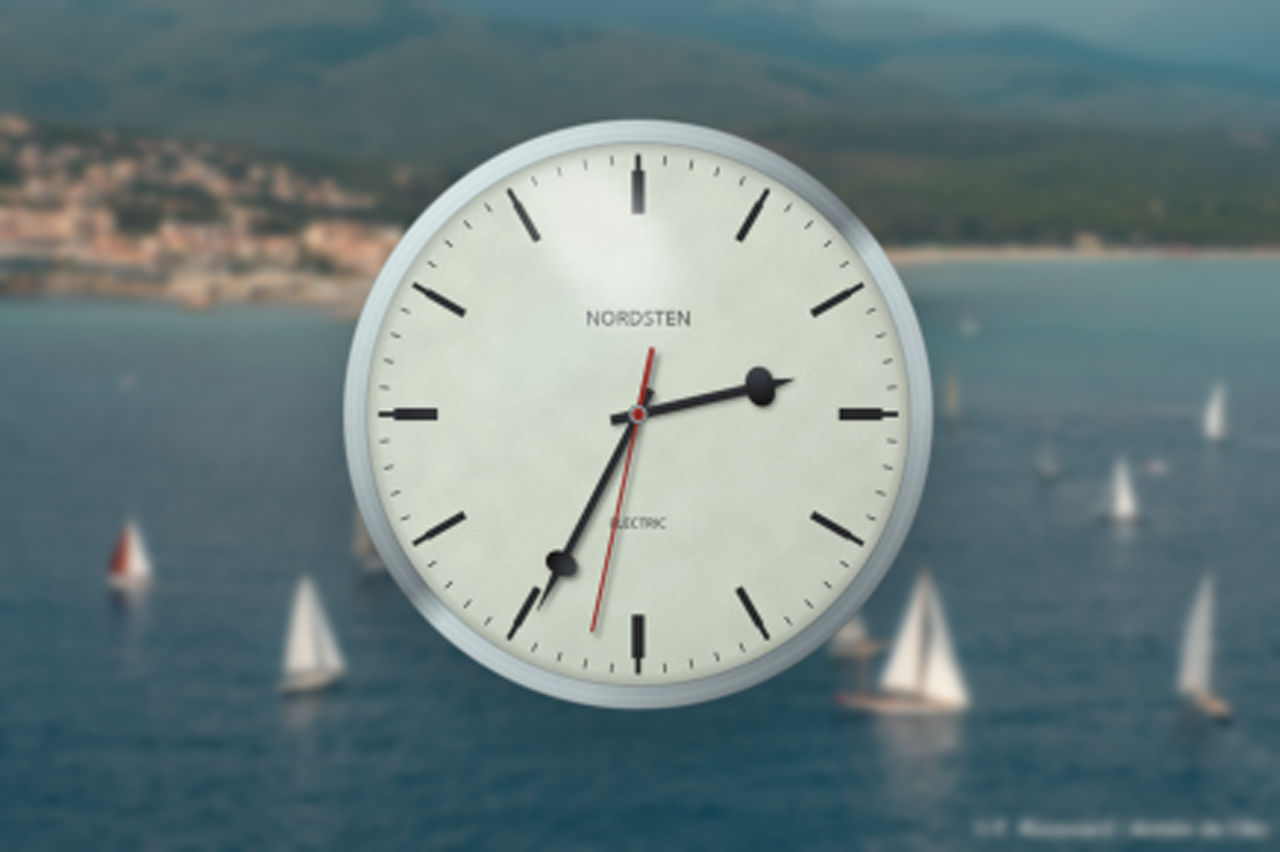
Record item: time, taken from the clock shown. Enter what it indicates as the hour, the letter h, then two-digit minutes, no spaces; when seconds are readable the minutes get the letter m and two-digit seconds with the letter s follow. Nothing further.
2h34m32s
